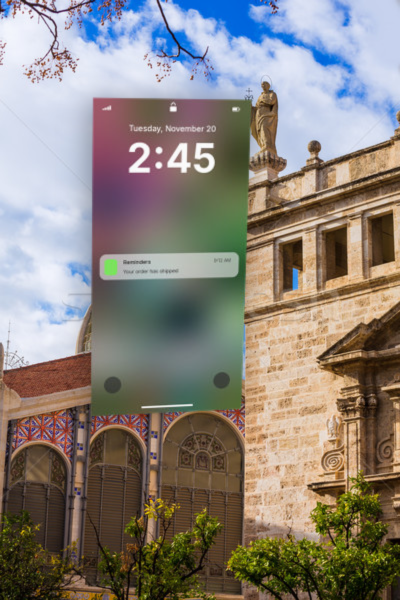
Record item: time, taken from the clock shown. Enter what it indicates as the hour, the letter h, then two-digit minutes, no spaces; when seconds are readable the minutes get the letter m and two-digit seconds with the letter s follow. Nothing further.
2h45
